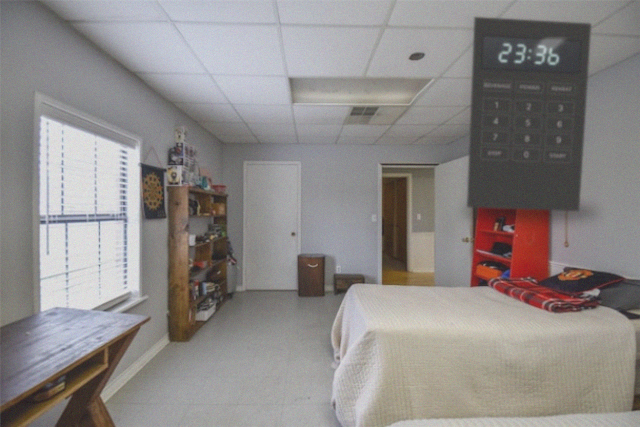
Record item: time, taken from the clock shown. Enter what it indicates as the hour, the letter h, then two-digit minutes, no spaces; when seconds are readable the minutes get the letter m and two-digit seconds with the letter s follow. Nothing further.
23h36
